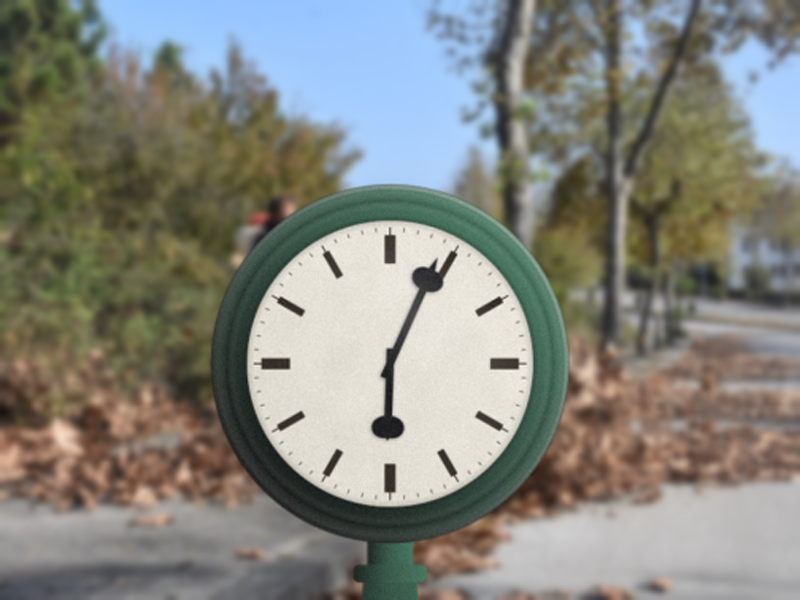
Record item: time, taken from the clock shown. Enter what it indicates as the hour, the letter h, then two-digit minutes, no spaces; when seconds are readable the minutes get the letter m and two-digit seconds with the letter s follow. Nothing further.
6h04
